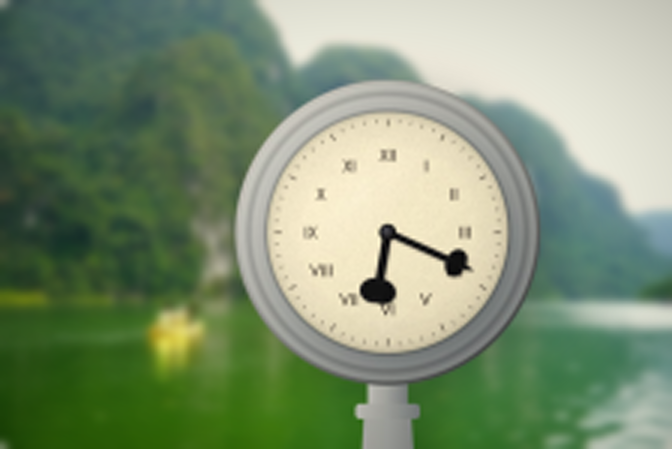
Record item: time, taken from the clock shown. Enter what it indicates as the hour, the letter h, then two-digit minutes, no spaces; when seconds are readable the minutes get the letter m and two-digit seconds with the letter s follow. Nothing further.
6h19
